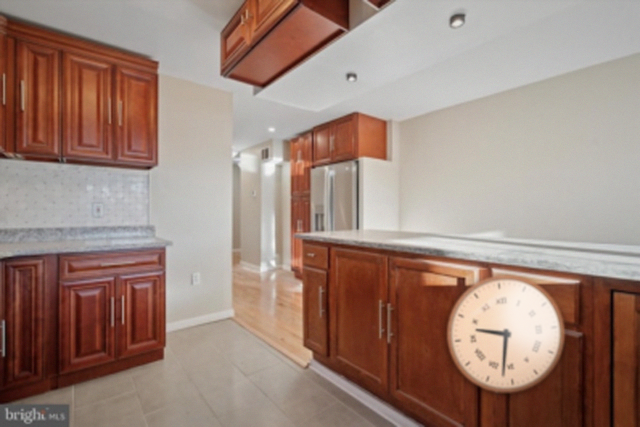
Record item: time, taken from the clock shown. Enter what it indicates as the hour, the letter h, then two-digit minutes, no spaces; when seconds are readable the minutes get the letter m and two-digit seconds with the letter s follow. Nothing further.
9h32
